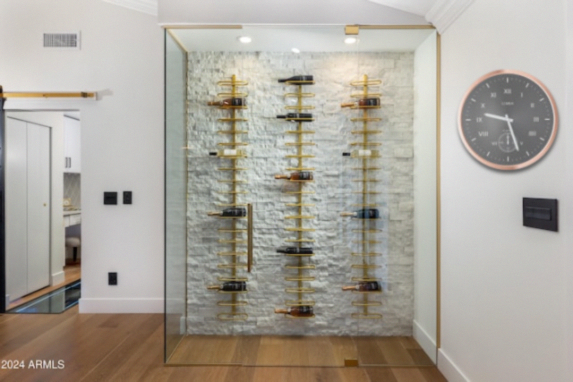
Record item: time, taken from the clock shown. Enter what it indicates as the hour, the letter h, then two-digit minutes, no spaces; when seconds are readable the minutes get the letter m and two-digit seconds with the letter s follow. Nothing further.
9h27
